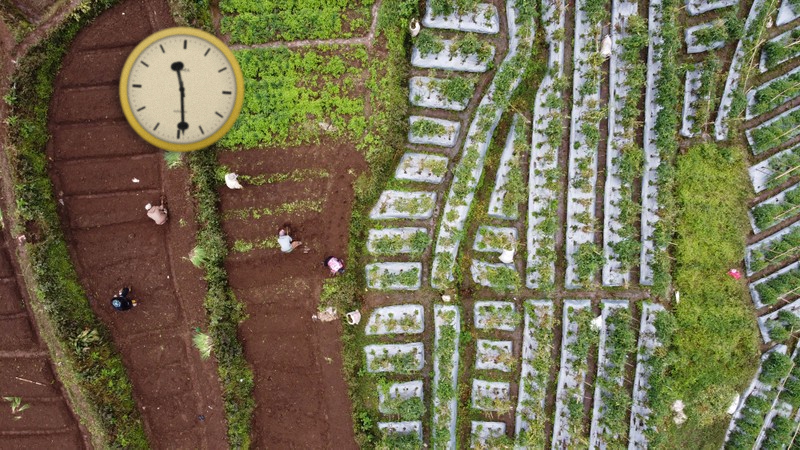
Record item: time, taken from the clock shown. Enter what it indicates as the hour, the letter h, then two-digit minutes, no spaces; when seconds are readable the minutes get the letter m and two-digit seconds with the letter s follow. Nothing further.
11h29
